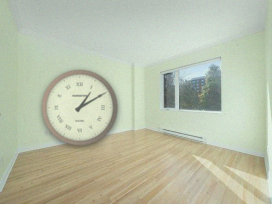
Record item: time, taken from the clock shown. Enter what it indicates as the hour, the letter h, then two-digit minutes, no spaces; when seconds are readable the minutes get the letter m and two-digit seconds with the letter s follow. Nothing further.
1h10
